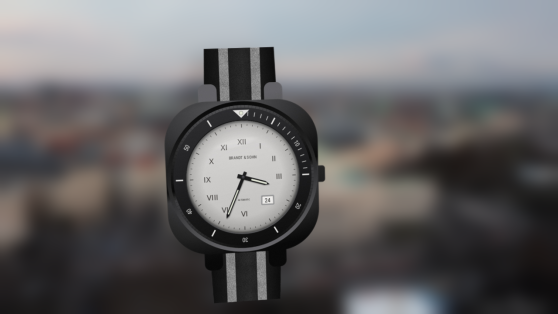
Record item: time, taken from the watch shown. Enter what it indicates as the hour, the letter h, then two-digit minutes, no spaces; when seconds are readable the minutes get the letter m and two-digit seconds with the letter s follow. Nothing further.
3h34
